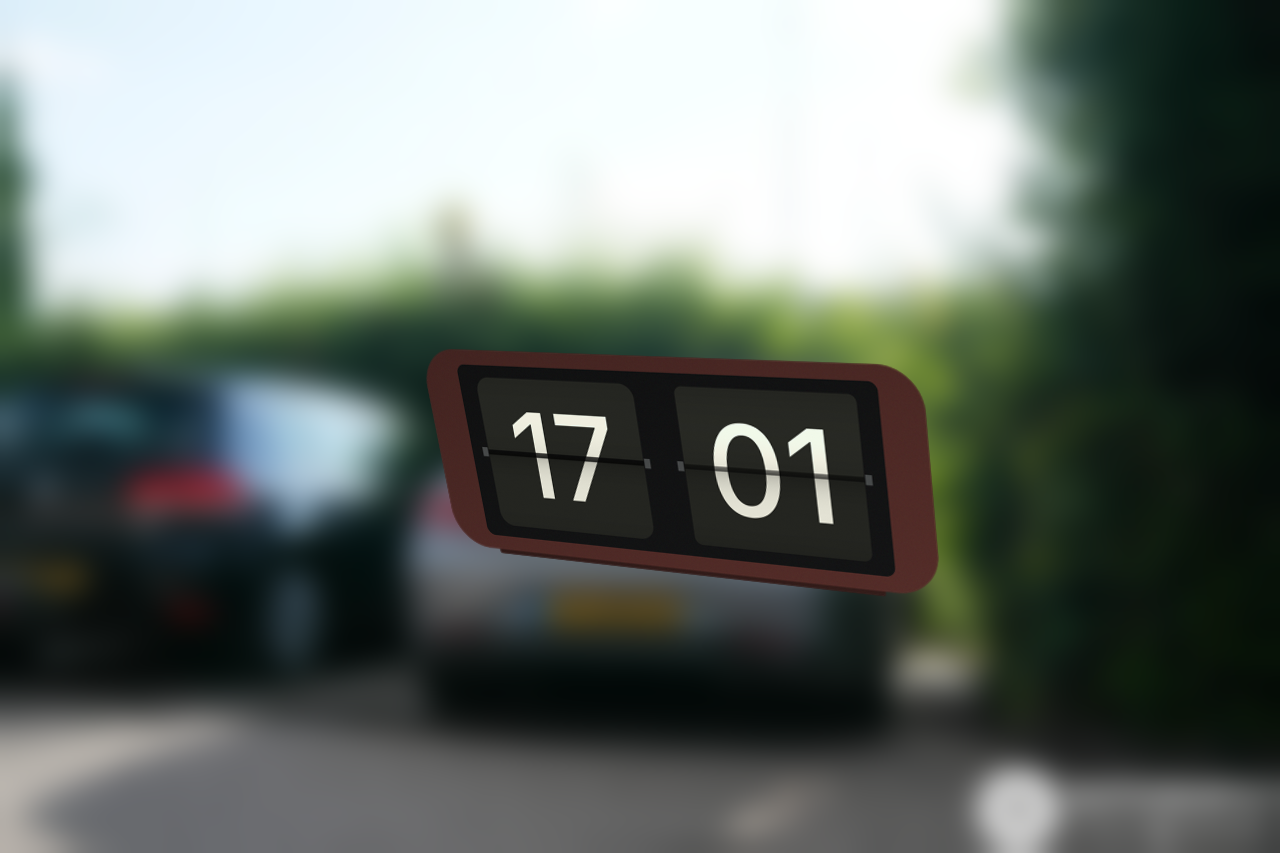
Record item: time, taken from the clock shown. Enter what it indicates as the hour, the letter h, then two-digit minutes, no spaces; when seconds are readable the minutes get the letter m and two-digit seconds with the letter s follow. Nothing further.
17h01
